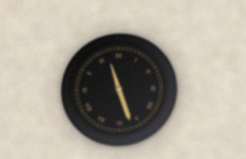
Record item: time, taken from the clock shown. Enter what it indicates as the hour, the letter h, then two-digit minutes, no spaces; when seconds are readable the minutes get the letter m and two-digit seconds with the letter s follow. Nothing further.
11h27
